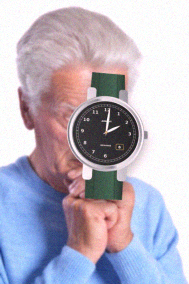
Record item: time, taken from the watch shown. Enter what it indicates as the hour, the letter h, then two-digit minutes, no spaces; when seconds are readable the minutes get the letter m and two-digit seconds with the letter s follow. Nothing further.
2h01
